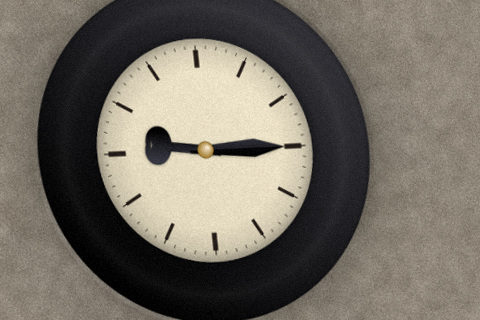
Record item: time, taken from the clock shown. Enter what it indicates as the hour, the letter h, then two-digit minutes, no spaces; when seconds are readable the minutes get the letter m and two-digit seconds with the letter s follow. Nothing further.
9h15
